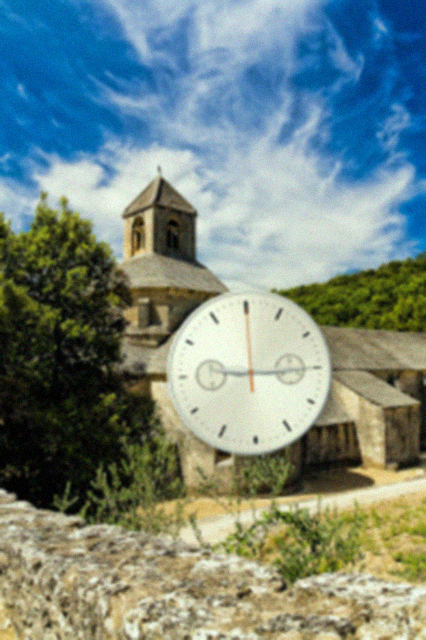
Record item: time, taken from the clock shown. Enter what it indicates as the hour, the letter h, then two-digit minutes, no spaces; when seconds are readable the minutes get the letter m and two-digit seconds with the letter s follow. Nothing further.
9h15
